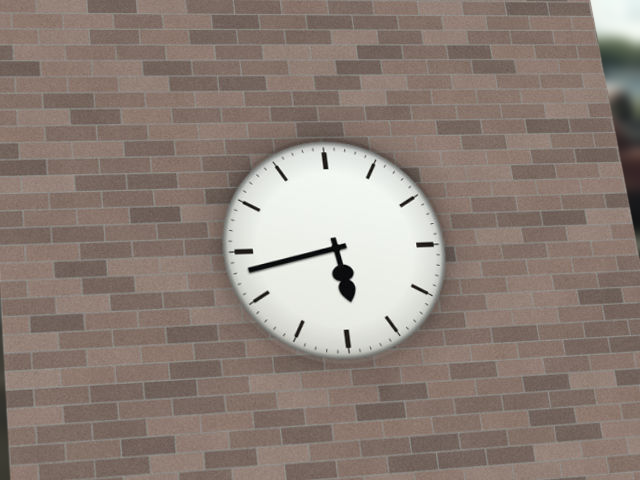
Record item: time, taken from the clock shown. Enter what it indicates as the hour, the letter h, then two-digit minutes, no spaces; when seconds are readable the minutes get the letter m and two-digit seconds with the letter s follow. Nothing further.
5h43
